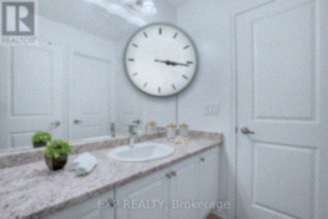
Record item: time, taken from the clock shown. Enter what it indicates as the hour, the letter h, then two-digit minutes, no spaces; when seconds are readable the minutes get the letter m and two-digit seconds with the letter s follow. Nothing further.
3h16
